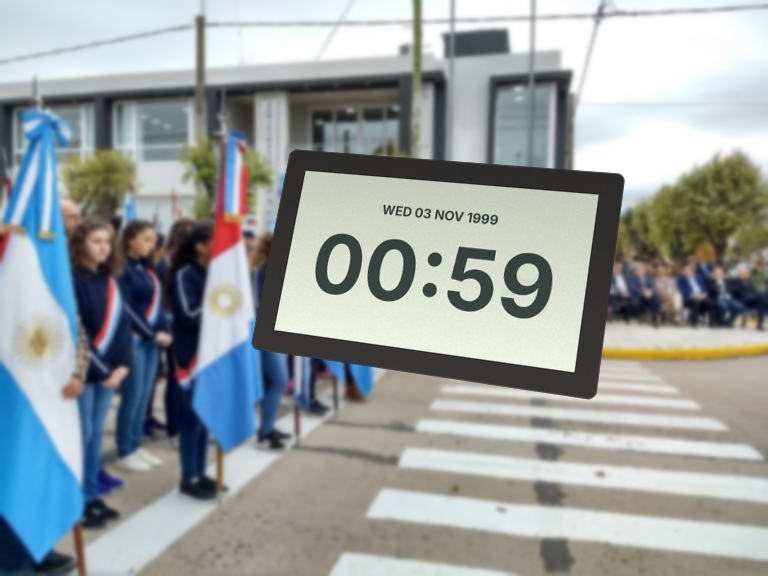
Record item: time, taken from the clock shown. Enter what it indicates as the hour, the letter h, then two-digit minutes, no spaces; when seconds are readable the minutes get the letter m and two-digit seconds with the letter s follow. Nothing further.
0h59
